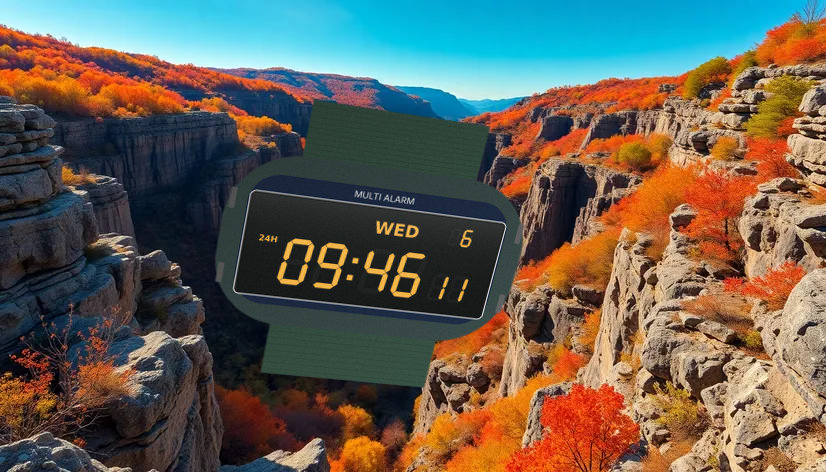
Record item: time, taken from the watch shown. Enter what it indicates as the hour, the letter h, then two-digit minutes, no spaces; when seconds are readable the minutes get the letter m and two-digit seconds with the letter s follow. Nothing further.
9h46m11s
